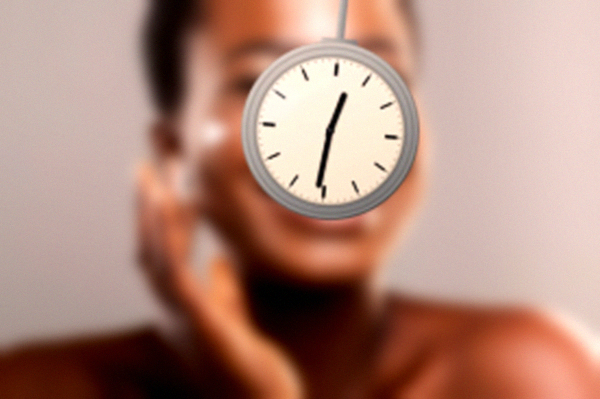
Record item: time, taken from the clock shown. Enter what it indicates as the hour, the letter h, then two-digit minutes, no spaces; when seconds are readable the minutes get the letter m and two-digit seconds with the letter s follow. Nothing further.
12h31
